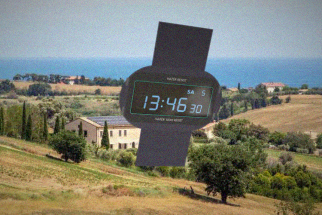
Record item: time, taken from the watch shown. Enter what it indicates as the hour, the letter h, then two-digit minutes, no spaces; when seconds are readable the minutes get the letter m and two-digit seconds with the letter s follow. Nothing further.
13h46m30s
